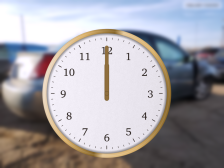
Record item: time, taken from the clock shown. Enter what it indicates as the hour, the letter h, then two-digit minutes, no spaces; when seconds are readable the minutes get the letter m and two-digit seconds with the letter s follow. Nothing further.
12h00
